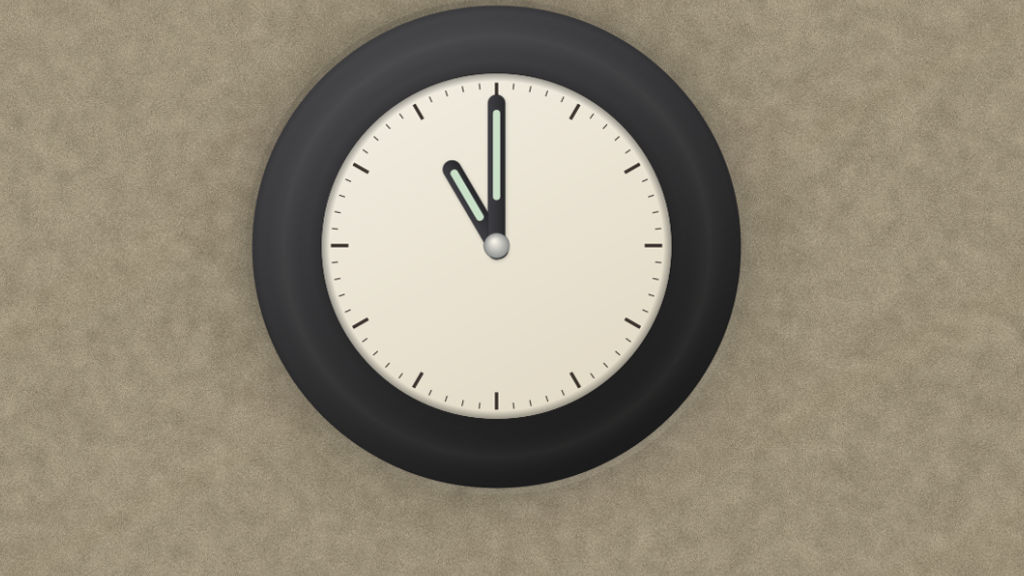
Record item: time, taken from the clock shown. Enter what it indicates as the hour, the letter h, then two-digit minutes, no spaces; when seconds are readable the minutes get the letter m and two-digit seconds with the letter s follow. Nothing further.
11h00
